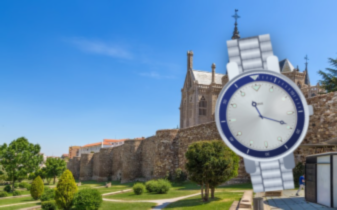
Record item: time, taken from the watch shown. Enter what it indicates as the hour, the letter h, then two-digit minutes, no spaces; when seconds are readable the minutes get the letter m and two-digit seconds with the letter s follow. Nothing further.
11h19
